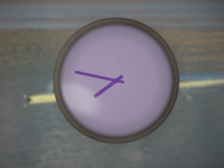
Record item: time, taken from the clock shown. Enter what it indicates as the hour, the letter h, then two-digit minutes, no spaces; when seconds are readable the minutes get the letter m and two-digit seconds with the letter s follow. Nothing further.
7h47
